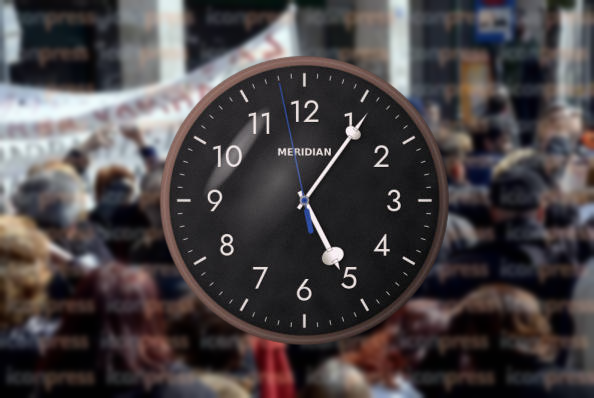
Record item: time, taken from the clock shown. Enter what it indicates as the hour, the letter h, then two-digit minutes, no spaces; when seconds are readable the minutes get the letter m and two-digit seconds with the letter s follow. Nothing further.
5h05m58s
